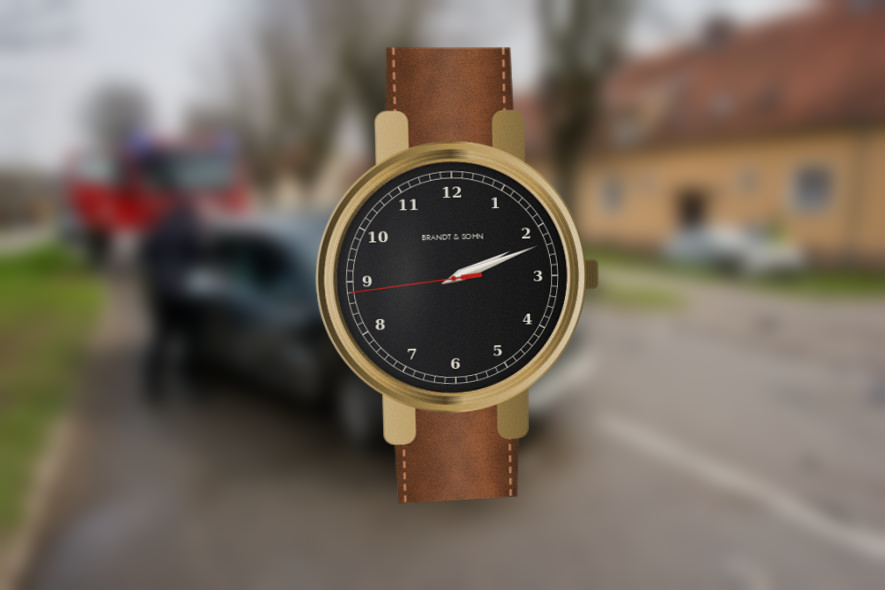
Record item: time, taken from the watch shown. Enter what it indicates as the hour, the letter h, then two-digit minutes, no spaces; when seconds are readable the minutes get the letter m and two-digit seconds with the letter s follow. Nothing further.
2h11m44s
